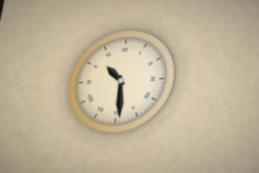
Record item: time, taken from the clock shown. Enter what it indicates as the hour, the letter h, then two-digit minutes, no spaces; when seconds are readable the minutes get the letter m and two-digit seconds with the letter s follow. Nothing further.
10h29
